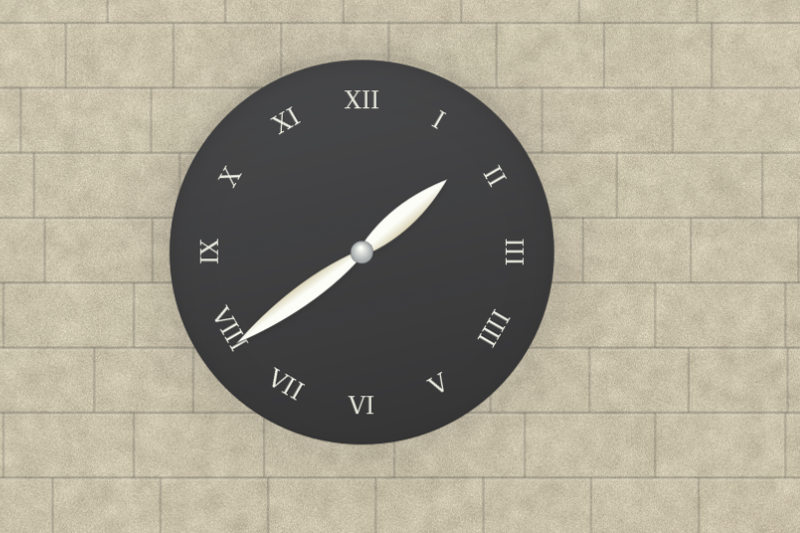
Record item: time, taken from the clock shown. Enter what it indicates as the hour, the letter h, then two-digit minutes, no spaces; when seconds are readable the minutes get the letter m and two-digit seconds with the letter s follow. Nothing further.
1h39
